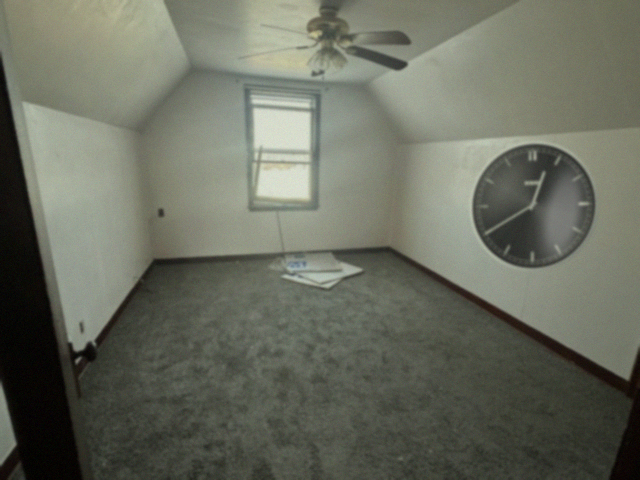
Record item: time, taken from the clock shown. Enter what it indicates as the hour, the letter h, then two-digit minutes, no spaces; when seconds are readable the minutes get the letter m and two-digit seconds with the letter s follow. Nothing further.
12h40
